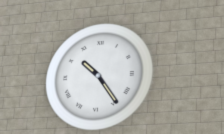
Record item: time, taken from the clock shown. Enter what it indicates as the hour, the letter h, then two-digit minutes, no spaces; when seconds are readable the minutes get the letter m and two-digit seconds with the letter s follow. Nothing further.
10h24
